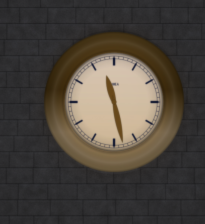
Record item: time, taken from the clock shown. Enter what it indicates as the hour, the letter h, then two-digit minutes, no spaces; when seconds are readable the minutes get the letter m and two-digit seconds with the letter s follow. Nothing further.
11h28
